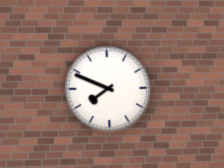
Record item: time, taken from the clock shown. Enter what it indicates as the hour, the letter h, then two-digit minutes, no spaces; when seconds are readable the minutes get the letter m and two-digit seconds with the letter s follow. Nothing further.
7h49
